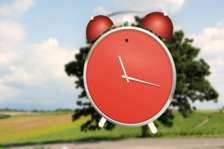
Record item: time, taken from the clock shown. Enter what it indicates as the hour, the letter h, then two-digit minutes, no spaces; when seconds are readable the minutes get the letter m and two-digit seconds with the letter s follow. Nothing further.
11h17
